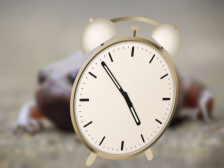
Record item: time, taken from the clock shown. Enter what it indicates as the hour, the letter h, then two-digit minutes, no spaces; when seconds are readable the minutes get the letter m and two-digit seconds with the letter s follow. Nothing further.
4h53
